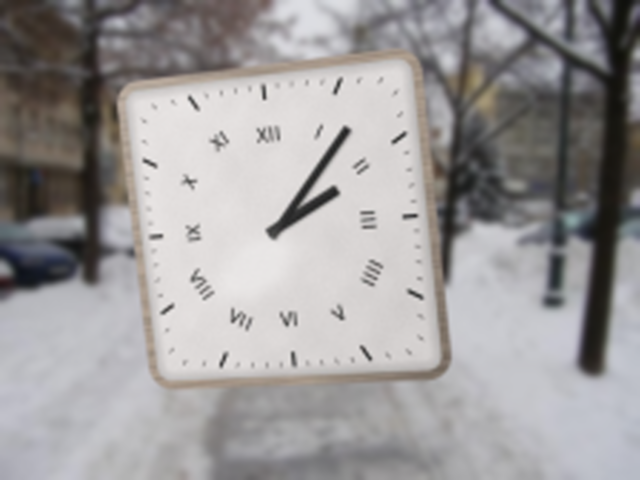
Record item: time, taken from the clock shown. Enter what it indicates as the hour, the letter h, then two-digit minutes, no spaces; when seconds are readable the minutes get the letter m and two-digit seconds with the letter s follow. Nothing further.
2h07
